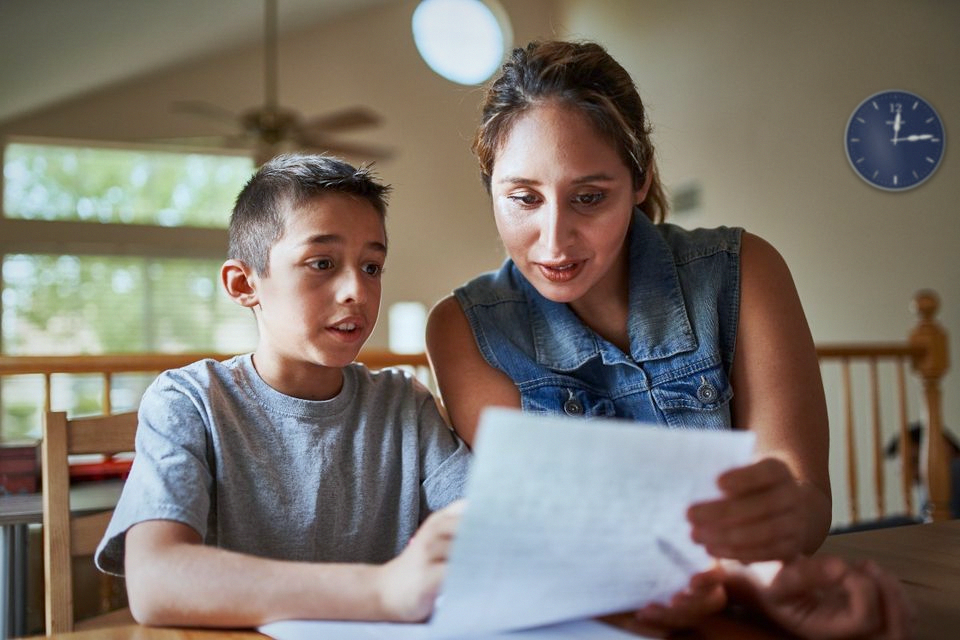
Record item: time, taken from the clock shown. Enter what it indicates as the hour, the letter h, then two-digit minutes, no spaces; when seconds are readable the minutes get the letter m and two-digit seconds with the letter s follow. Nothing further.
12h14
